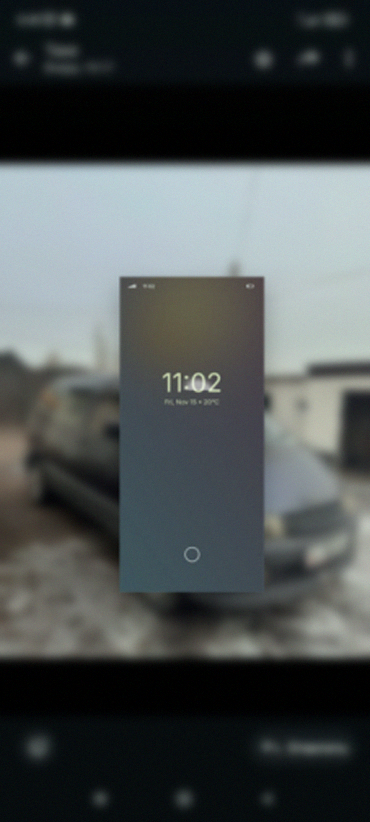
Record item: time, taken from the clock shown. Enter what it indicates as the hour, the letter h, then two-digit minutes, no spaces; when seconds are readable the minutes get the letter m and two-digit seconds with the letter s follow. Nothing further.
11h02
